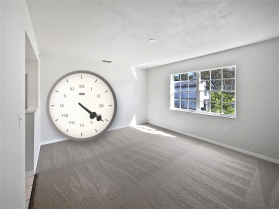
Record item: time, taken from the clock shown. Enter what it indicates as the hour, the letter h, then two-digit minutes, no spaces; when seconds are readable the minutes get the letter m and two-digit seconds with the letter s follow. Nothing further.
4h21
